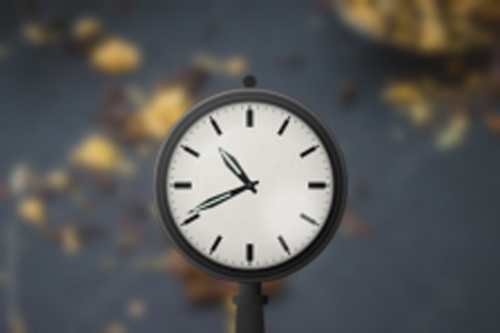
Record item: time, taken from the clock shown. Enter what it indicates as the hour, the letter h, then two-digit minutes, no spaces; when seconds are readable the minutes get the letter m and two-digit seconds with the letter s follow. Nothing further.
10h41
